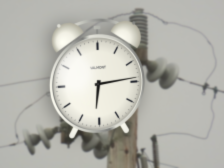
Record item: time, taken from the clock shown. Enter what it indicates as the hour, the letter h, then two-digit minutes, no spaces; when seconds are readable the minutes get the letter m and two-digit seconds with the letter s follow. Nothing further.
6h14
